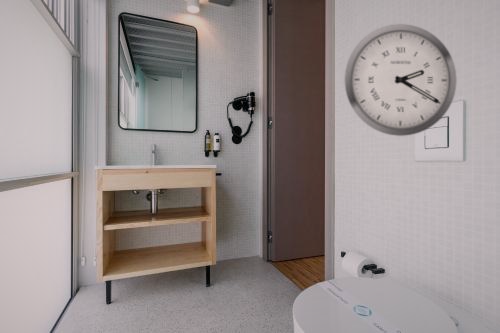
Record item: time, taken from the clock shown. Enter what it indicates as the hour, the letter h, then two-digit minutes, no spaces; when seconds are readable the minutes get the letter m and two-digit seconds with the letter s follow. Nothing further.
2h20
